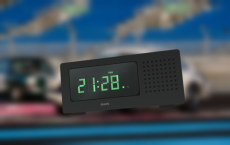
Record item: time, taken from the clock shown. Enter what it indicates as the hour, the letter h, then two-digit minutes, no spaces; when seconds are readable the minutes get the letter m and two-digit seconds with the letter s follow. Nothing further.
21h28
